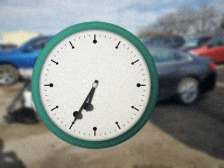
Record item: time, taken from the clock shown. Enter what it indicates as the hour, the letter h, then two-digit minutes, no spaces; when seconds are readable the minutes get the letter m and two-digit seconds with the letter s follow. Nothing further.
6h35
